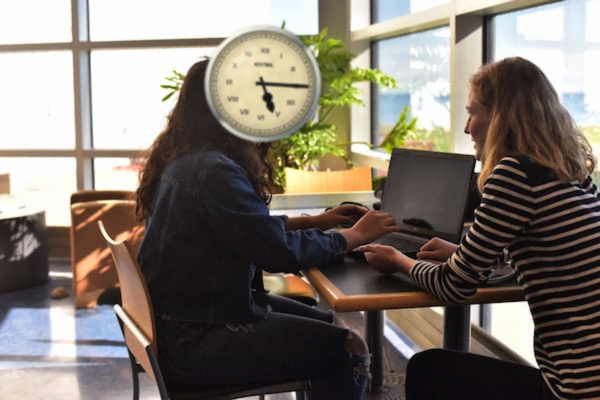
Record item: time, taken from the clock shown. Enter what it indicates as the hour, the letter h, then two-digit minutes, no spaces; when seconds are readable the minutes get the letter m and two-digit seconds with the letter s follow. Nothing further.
5h15
